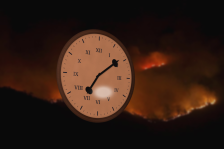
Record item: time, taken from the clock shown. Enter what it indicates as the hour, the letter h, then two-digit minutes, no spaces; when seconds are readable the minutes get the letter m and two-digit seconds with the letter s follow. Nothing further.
7h09
